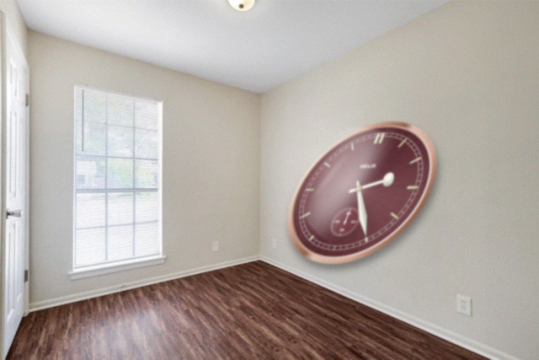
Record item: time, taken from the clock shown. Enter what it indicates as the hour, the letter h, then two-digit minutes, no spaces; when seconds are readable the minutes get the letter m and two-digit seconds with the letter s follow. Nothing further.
2h25
